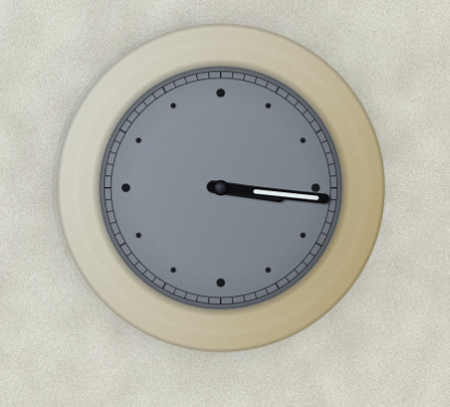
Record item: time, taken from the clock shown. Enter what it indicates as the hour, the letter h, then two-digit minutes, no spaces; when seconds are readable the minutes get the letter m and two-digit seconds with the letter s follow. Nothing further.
3h16
